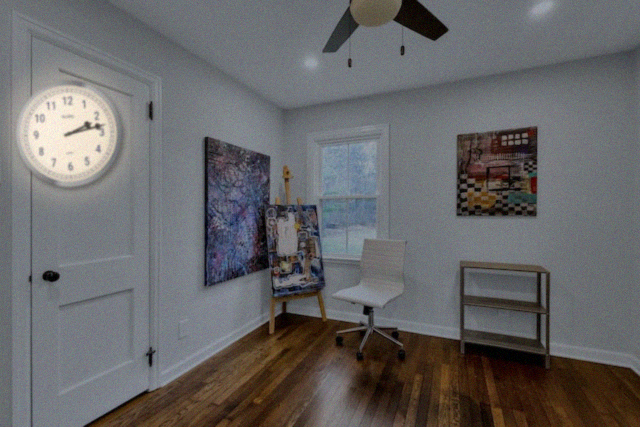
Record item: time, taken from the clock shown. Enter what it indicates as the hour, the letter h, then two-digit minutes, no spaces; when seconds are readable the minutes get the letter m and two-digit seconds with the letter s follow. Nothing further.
2h13
